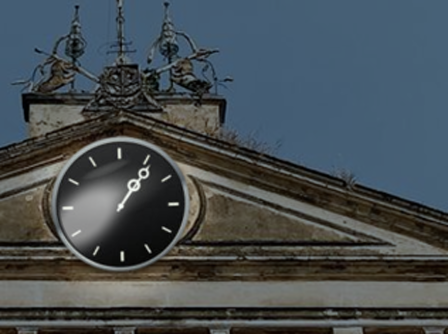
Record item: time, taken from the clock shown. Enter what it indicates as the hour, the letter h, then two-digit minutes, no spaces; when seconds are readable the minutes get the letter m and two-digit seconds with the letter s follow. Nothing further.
1h06
